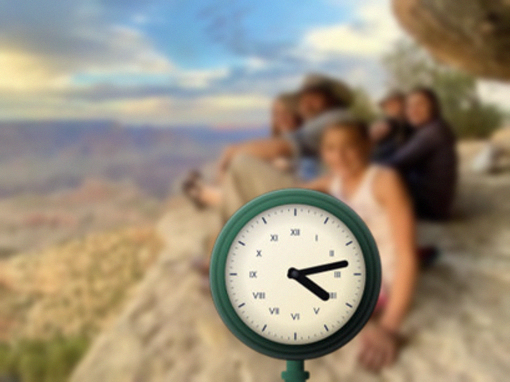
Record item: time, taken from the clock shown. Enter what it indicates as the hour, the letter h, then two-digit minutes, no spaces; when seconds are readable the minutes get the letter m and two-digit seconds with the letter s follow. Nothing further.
4h13
